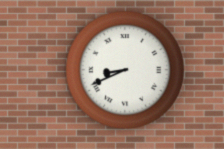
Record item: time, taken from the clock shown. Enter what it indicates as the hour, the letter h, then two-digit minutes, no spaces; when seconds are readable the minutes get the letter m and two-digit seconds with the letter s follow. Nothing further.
8h41
